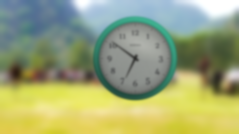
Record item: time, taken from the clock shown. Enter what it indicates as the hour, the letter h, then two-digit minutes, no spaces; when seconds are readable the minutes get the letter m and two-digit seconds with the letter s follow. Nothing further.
6h51
